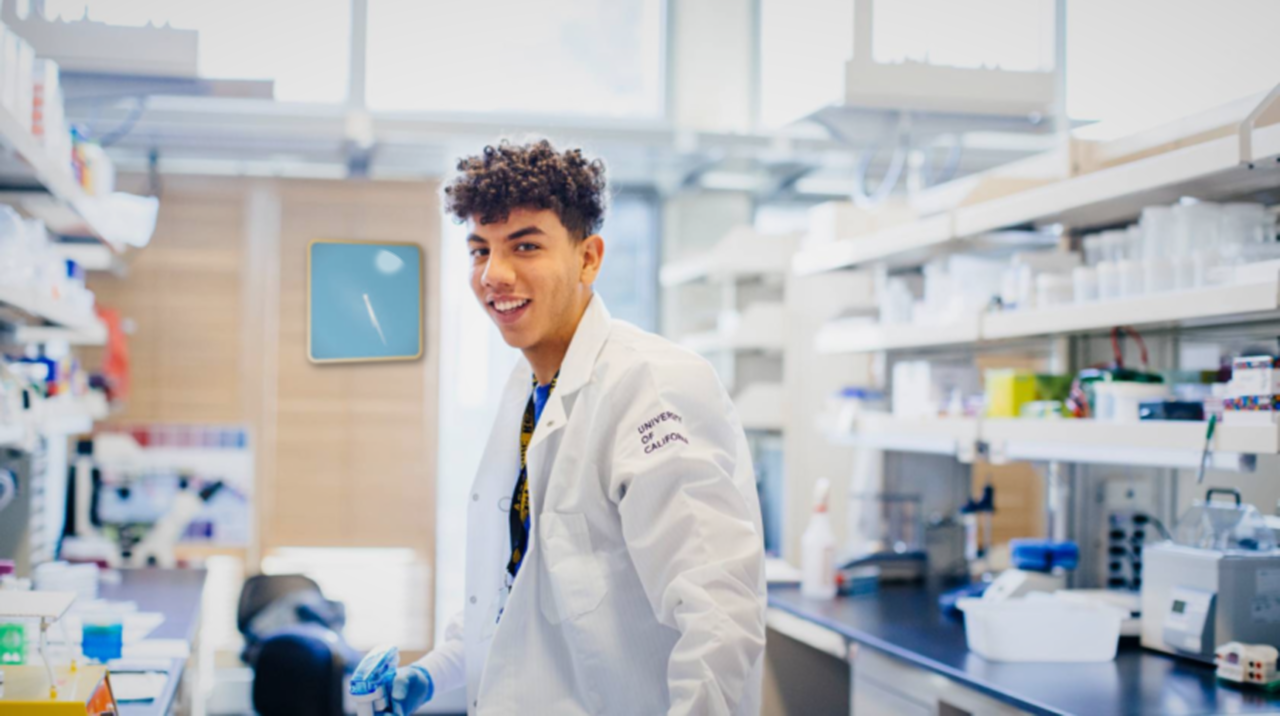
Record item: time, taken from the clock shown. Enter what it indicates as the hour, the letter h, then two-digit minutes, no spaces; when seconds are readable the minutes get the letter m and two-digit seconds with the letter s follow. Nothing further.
5h26
